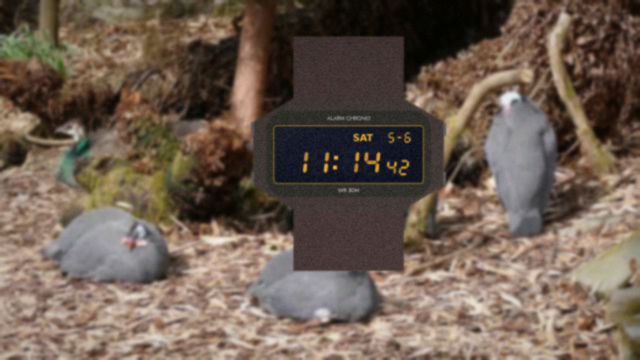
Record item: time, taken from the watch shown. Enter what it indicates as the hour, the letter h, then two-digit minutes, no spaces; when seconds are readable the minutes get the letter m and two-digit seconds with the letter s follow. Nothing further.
11h14m42s
